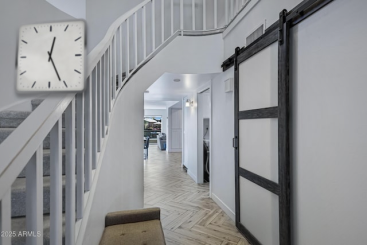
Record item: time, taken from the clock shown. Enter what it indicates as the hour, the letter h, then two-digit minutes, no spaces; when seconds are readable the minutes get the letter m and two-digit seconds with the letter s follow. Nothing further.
12h26
